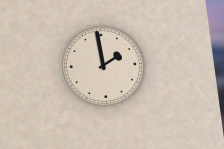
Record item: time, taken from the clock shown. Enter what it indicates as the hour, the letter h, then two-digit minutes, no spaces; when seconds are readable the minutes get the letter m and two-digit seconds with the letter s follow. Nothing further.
1h59
